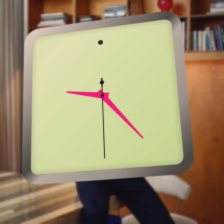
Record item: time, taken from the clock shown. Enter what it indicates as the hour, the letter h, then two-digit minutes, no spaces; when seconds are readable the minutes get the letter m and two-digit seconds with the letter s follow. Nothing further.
9h23m30s
